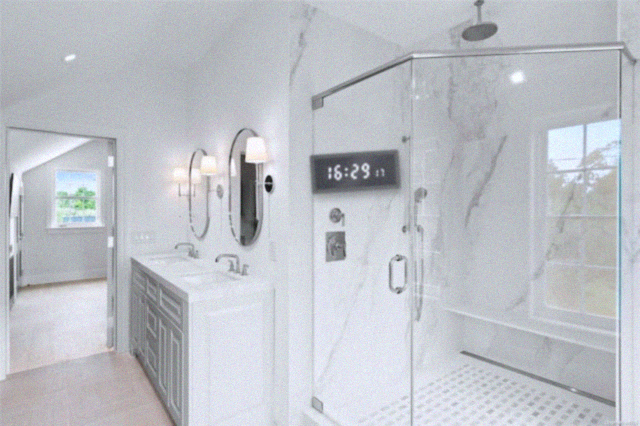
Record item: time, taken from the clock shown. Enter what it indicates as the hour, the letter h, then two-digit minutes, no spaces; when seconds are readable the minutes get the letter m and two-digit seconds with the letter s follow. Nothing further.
16h29
